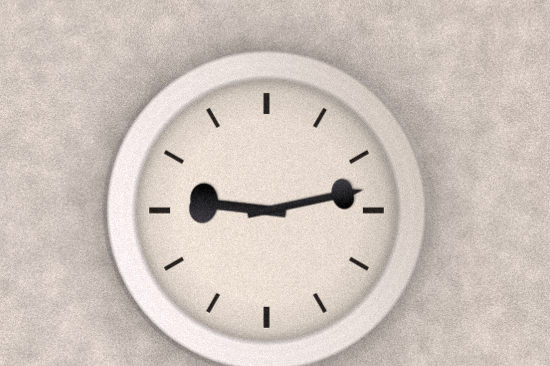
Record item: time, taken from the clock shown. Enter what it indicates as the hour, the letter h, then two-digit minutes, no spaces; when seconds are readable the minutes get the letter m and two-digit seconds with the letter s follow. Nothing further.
9h13
